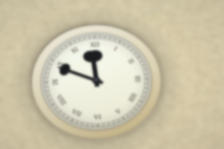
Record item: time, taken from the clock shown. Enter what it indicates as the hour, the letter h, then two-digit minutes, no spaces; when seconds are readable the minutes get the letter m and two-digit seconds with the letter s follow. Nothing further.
11h49
